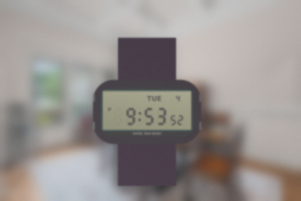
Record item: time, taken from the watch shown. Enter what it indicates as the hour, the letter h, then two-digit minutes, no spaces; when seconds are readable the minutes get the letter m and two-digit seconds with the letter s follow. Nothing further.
9h53m52s
